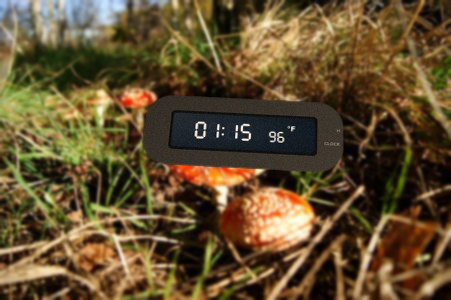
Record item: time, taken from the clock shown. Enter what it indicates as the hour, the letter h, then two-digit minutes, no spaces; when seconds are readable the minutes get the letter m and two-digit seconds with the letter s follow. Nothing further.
1h15
